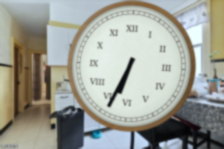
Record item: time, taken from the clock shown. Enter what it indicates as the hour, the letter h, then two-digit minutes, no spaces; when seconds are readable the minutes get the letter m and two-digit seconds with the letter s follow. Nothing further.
6h34
